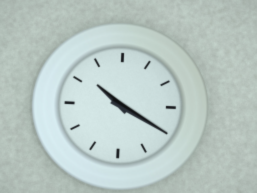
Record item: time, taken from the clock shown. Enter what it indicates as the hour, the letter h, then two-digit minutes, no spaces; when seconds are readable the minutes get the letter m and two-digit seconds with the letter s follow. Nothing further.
10h20
